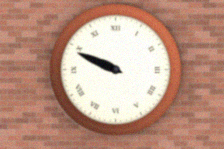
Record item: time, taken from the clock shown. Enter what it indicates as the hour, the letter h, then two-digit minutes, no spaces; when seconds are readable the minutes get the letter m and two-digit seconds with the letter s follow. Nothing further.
9h49
